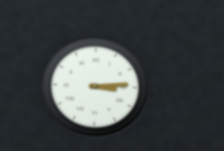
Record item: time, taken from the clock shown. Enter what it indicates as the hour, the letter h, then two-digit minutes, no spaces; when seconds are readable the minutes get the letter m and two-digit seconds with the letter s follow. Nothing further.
3h14
